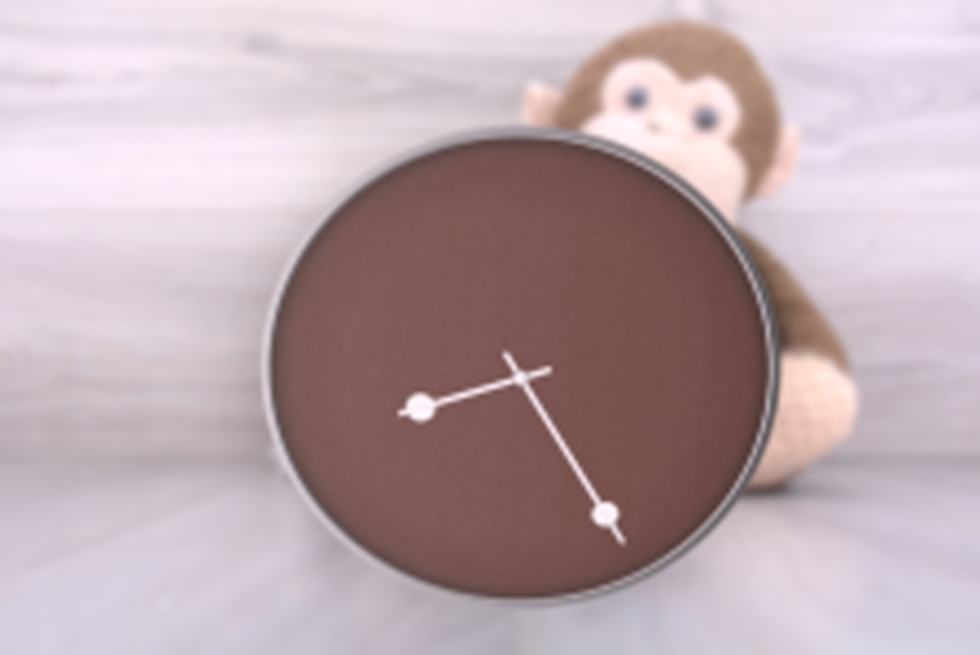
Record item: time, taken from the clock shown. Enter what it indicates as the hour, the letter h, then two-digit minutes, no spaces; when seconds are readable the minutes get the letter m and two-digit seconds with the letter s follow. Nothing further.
8h25
